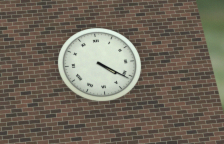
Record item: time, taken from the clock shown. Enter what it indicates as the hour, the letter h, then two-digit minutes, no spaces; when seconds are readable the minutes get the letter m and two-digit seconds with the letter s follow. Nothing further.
4h21
